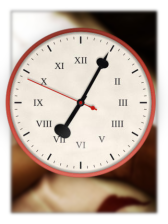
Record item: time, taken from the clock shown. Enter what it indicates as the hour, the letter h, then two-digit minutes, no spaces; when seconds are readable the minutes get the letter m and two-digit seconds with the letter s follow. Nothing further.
7h04m49s
